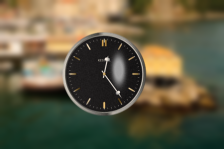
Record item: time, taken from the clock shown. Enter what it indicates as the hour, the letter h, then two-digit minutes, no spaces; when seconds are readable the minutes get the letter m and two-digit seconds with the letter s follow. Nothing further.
12h24
